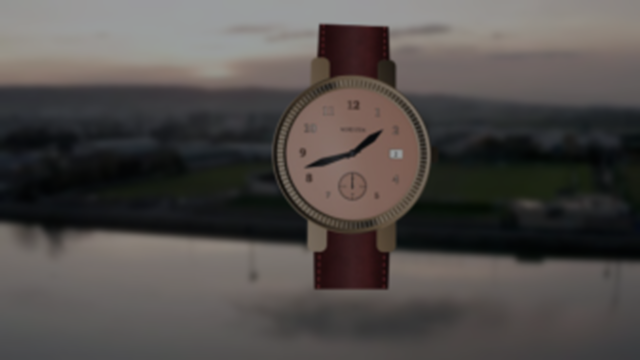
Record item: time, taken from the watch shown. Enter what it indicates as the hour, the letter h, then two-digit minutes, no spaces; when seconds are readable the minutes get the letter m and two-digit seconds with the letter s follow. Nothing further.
1h42
